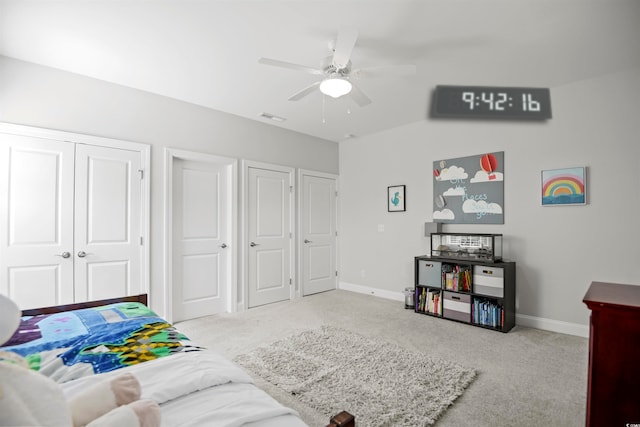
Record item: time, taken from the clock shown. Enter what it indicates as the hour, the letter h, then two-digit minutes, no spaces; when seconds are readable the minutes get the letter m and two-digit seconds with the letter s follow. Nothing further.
9h42m16s
